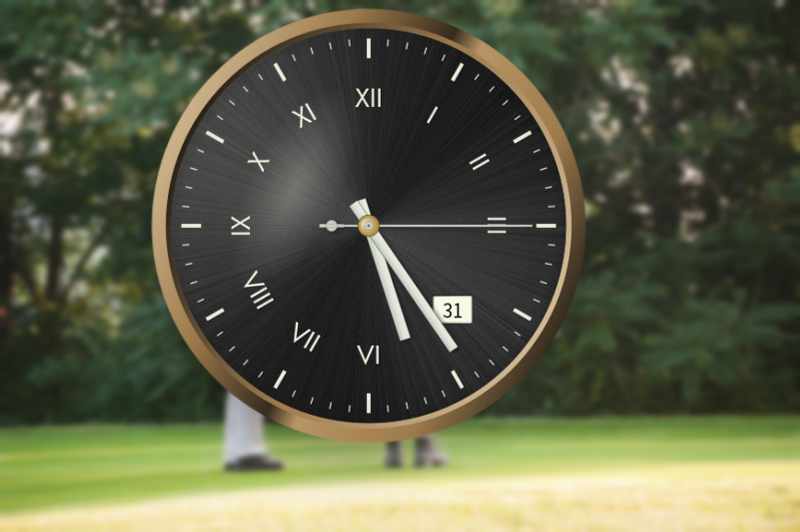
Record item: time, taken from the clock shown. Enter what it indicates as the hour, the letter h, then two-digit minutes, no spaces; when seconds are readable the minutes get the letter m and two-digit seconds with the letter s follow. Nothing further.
5h24m15s
